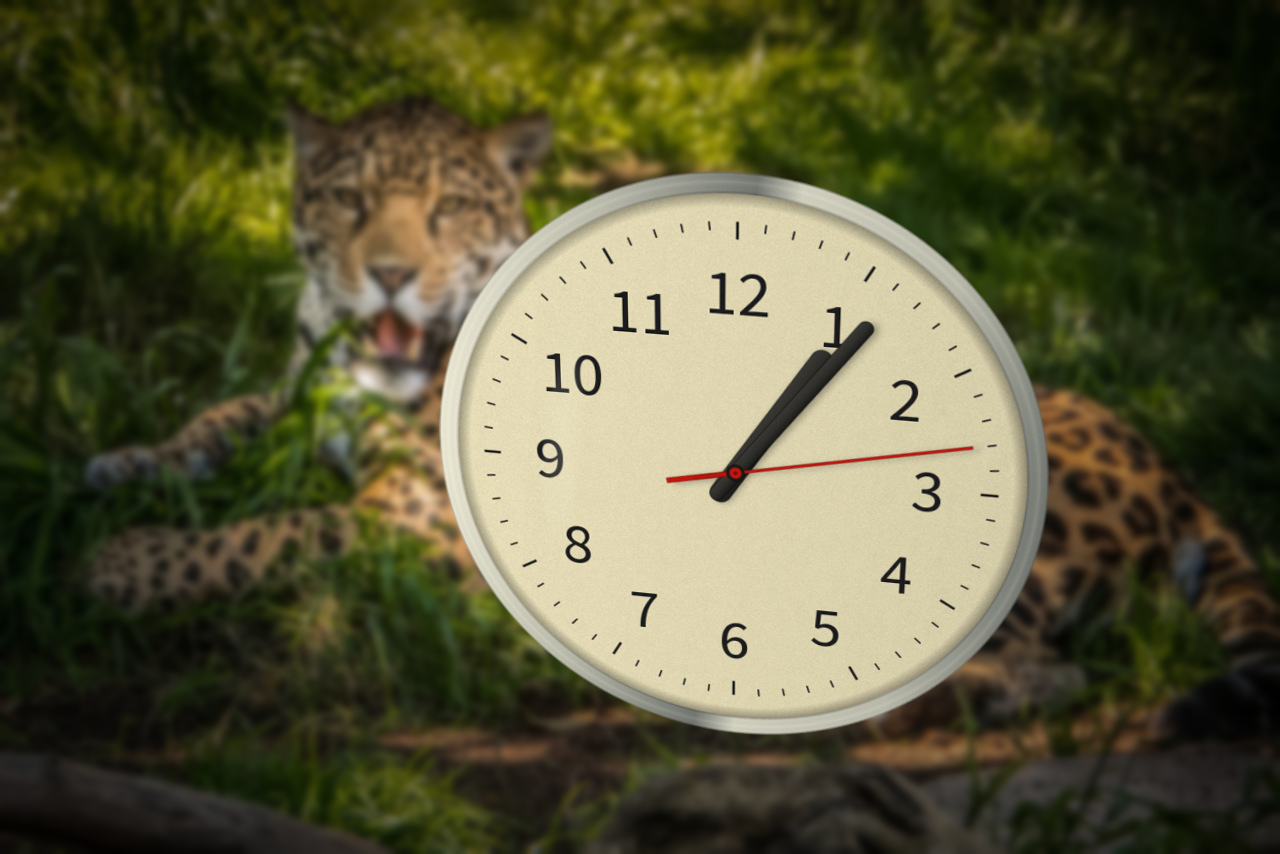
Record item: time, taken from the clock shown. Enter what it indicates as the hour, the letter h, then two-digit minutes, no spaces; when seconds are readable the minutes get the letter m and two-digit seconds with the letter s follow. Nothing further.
1h06m13s
